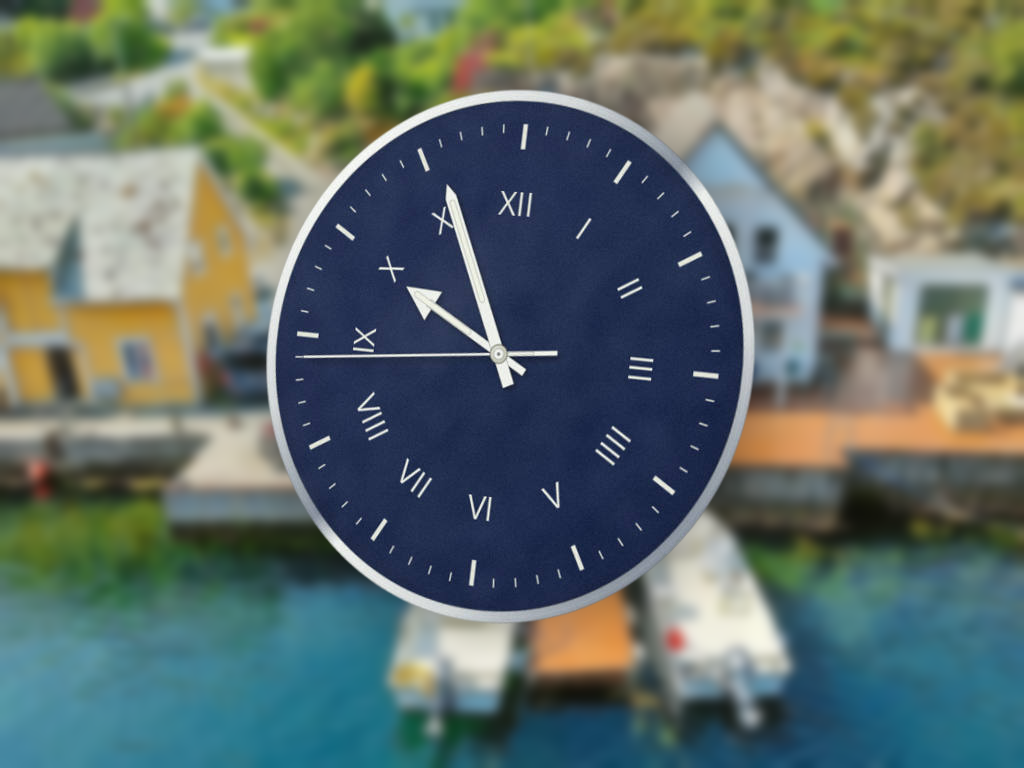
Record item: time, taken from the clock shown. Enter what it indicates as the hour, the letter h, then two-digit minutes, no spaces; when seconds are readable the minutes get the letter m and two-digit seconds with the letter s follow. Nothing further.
9h55m44s
